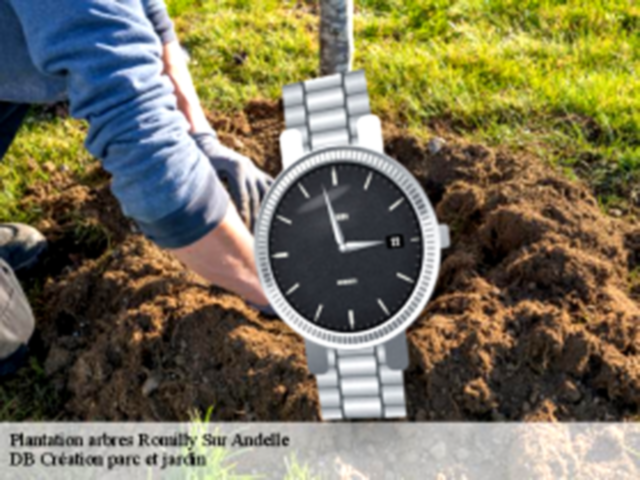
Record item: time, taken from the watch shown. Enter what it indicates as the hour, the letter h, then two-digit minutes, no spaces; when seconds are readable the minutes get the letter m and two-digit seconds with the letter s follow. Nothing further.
2h58
